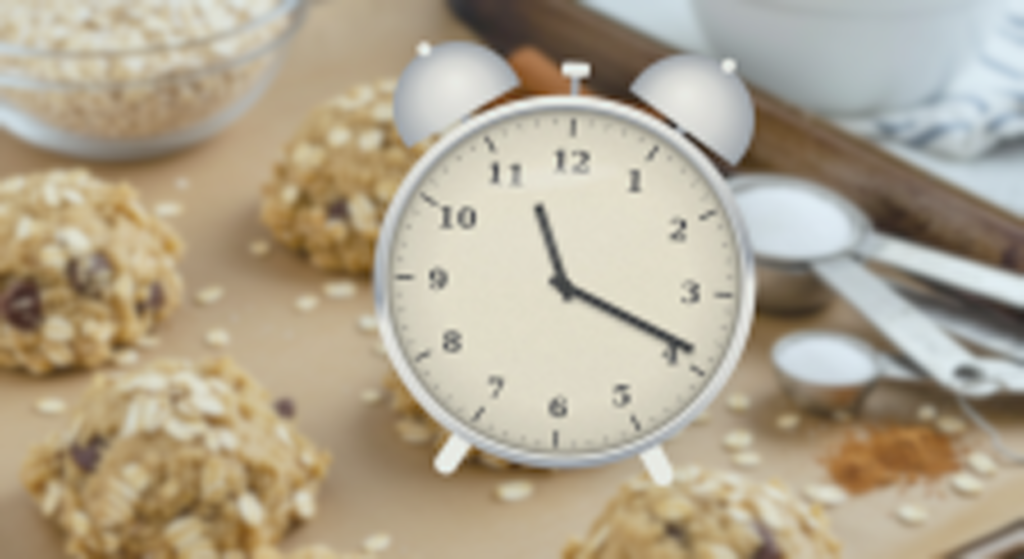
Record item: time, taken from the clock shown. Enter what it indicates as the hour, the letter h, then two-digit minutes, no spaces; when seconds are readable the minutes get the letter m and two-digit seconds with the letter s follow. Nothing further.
11h19
